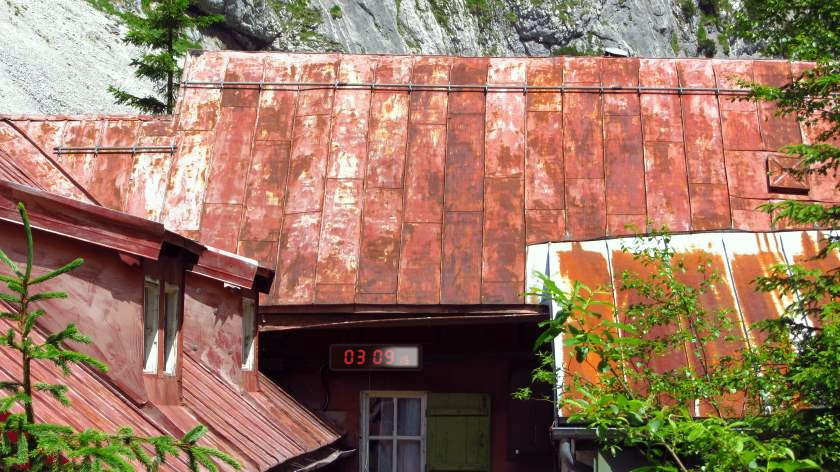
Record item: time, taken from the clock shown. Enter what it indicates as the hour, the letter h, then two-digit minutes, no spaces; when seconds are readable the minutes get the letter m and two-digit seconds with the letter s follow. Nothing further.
3h09
